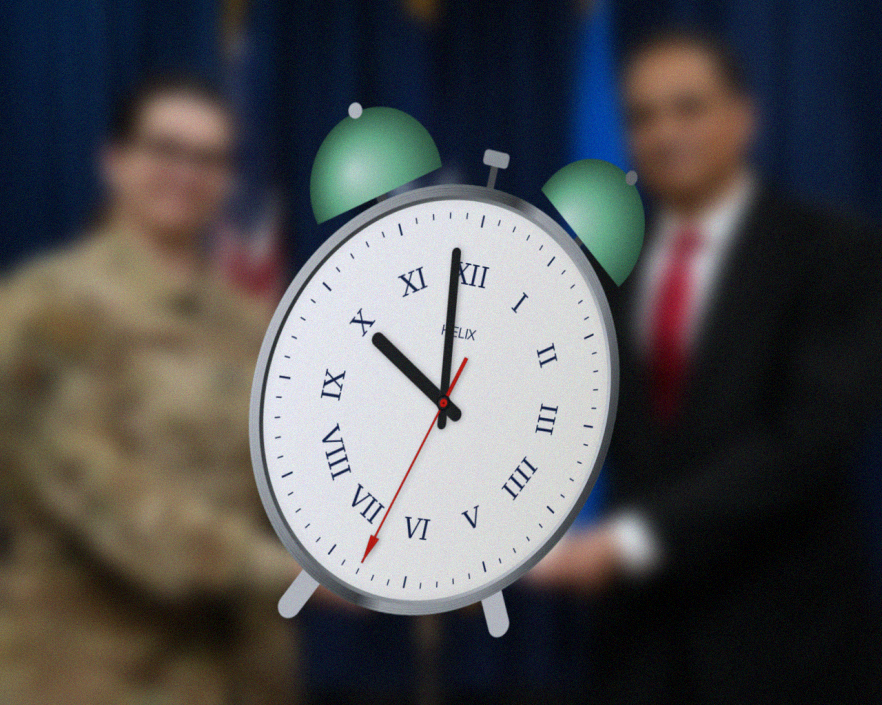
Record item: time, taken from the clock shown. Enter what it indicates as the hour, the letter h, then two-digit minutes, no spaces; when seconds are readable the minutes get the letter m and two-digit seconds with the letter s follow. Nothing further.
9h58m33s
